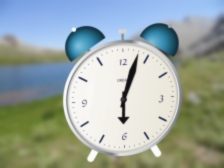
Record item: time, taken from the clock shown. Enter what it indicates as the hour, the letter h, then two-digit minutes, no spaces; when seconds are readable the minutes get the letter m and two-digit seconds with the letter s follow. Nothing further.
6h03
